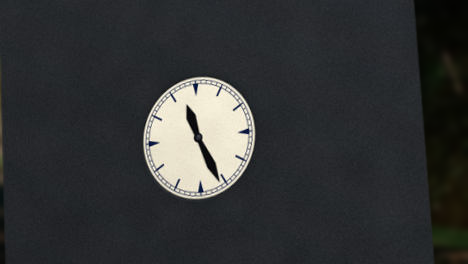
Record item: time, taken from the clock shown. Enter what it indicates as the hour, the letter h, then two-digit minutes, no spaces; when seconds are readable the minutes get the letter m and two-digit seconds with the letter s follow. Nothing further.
11h26
